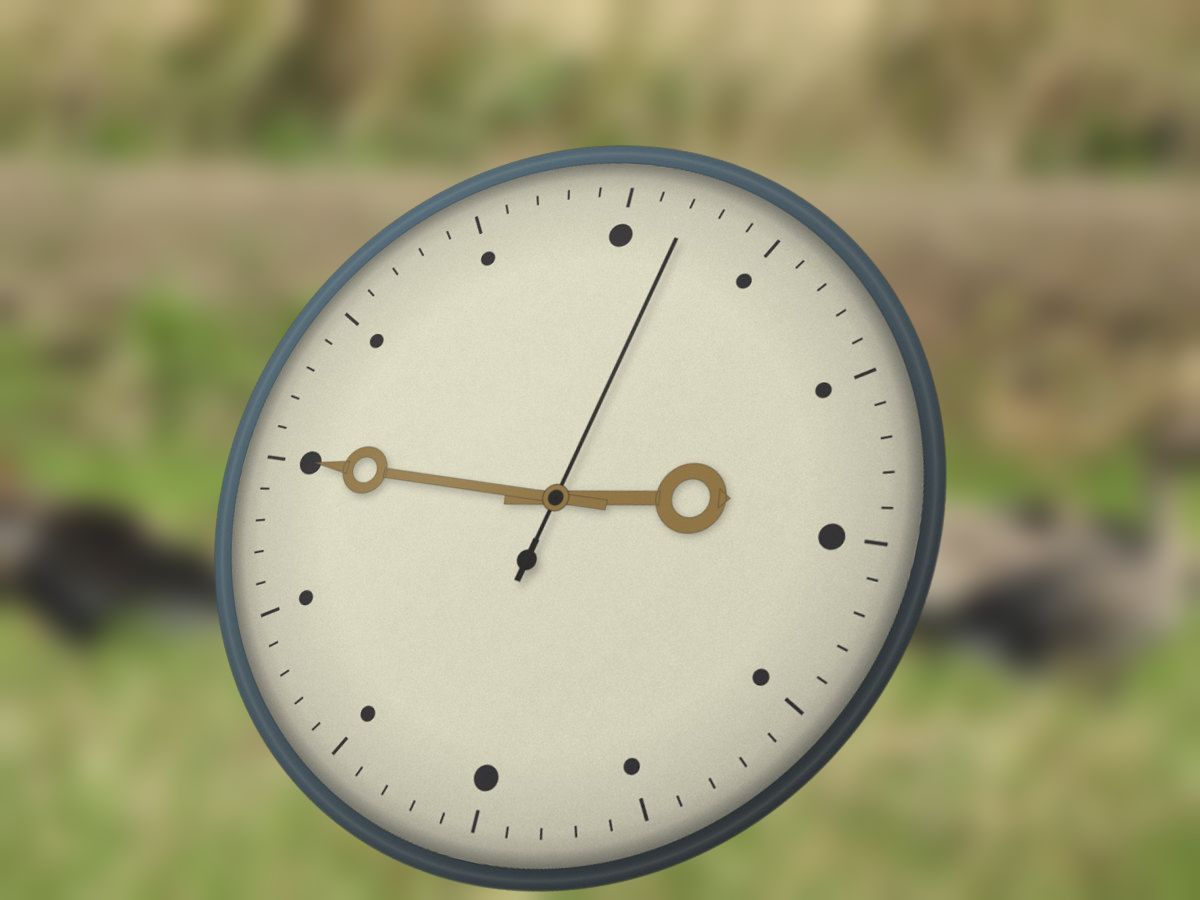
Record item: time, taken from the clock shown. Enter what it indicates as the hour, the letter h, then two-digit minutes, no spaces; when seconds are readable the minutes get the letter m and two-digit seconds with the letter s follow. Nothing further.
2h45m02s
